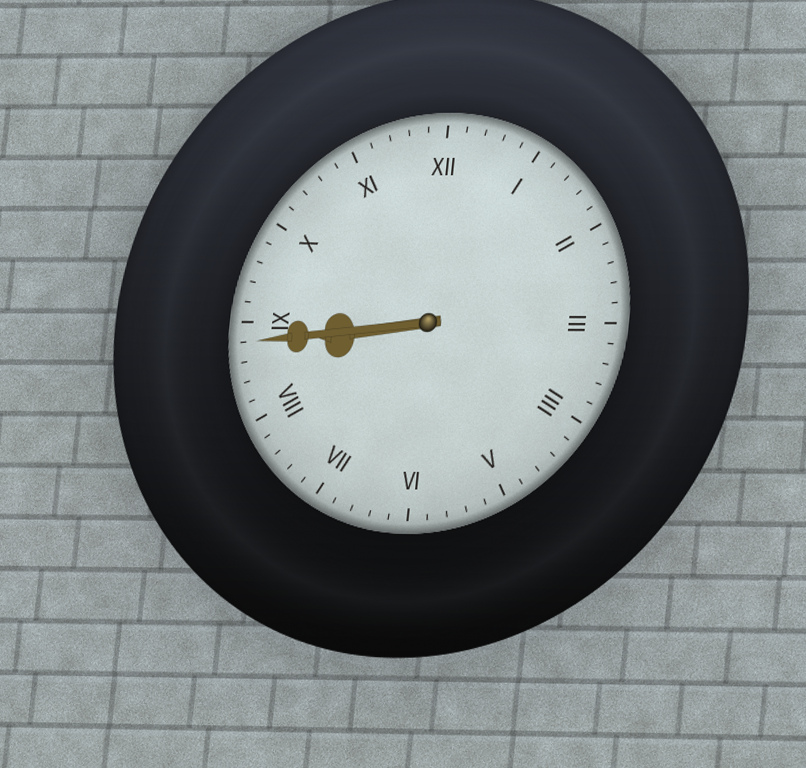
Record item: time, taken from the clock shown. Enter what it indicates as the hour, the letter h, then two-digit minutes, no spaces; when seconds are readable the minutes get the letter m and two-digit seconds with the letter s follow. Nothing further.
8h44
